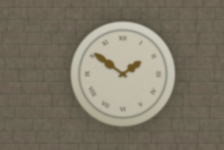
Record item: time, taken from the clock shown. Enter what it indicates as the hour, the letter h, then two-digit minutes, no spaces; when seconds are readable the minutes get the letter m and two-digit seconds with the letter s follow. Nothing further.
1h51
